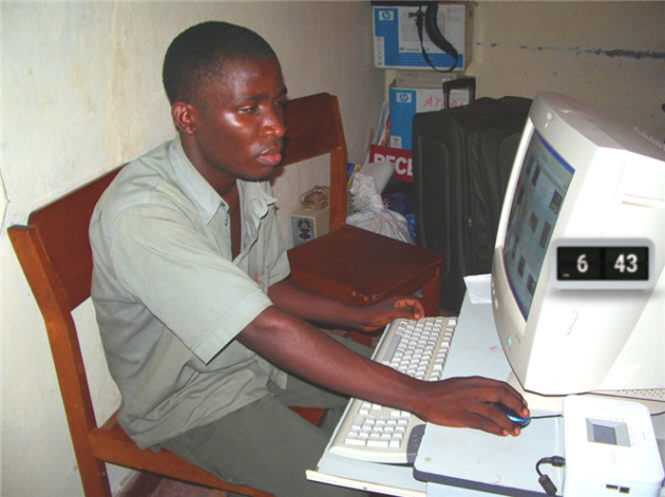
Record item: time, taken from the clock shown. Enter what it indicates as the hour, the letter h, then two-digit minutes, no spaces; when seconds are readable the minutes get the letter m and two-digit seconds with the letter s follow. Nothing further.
6h43
